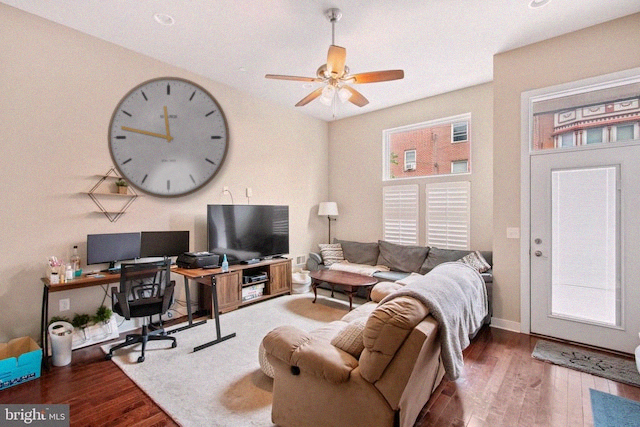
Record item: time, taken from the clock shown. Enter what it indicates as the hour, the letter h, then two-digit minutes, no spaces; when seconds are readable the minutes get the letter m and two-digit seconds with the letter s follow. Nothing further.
11h47
